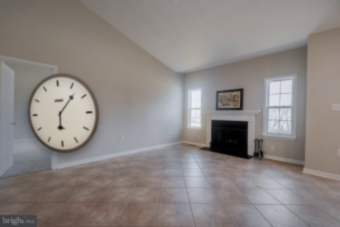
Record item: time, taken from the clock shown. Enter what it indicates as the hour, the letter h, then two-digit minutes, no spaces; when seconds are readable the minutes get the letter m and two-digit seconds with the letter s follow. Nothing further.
6h07
